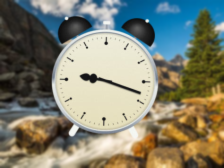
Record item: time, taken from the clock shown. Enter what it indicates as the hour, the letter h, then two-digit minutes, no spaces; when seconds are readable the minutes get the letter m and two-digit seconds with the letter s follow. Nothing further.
9h18
